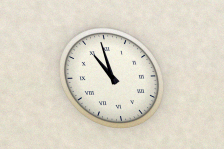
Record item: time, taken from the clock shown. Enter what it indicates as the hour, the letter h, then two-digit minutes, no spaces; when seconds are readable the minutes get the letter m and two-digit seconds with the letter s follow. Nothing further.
10h59
